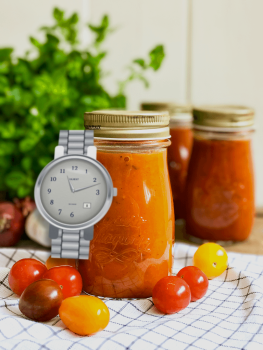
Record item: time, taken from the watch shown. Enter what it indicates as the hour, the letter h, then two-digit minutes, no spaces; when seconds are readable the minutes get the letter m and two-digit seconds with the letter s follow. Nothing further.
11h12
